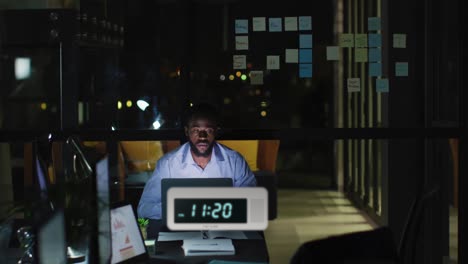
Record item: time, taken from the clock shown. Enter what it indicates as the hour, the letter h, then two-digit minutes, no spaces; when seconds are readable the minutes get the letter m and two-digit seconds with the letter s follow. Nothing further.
11h20
